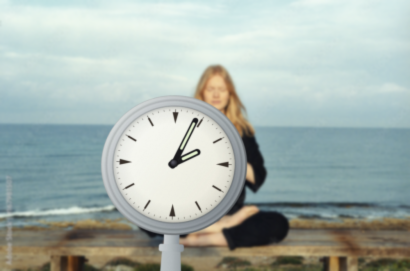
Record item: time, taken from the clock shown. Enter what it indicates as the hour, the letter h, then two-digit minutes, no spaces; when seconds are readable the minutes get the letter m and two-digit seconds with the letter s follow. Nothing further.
2h04
